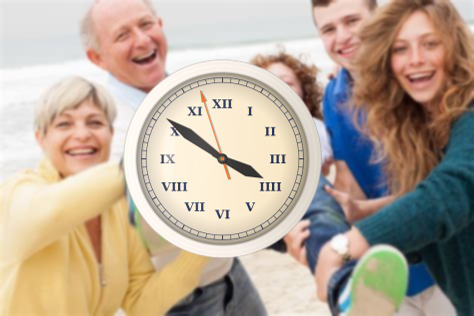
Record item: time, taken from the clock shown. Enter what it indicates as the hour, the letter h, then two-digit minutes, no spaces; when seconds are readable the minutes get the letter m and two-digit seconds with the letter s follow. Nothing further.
3h50m57s
